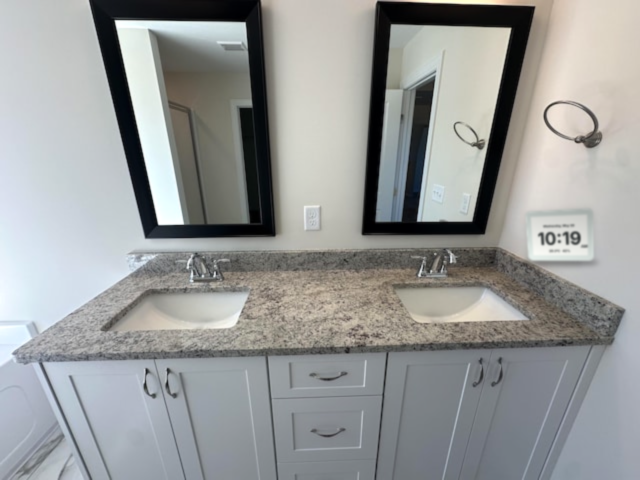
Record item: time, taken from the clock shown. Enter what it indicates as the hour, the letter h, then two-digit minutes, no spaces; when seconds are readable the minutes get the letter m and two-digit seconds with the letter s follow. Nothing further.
10h19
